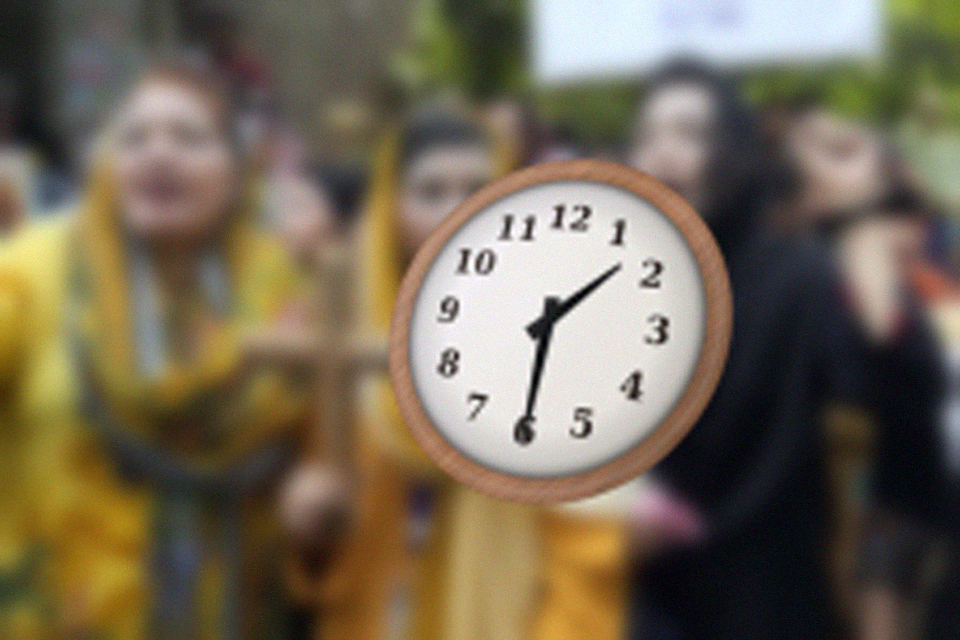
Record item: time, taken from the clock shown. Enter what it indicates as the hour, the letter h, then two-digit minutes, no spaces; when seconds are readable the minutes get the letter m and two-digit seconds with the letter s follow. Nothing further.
1h30
